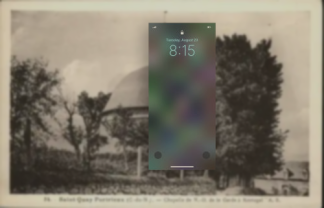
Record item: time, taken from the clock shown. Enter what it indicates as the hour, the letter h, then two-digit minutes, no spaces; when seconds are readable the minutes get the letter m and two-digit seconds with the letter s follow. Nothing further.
8h15
